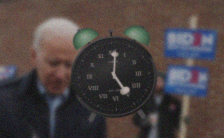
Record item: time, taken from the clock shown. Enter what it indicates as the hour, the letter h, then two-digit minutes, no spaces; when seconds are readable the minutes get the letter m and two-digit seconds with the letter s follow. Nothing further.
5h01
